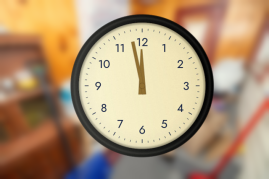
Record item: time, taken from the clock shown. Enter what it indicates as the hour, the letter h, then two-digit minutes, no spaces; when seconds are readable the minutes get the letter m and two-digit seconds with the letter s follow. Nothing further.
11h58
